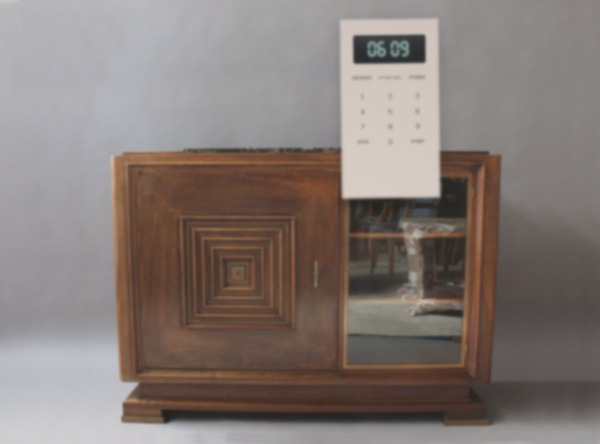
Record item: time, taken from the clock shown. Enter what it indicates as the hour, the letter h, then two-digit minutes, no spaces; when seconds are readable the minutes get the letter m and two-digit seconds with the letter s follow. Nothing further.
6h09
